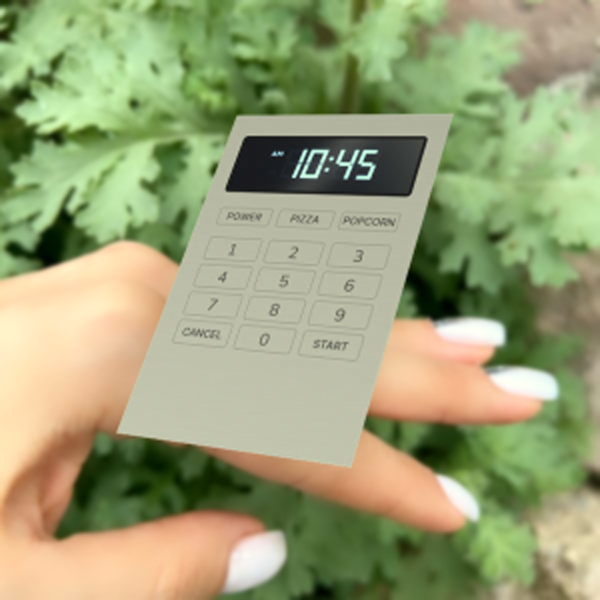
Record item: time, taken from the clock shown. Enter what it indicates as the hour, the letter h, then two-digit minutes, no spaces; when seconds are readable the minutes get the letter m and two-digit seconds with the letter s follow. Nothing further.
10h45
